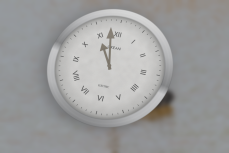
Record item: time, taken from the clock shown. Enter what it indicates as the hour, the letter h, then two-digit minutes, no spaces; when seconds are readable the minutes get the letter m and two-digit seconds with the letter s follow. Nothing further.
10h58
